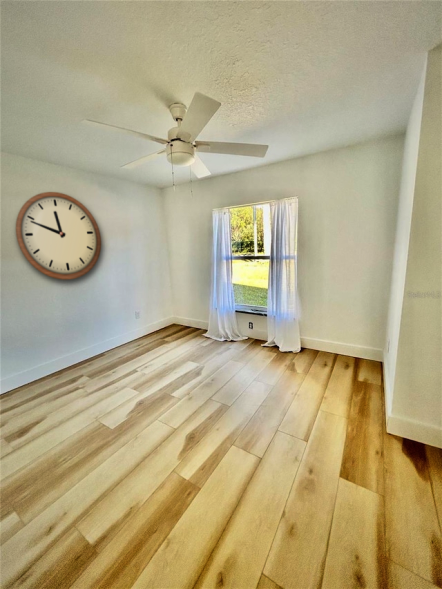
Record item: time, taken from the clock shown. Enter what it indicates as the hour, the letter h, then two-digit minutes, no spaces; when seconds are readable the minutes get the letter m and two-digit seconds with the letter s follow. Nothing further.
11h49
